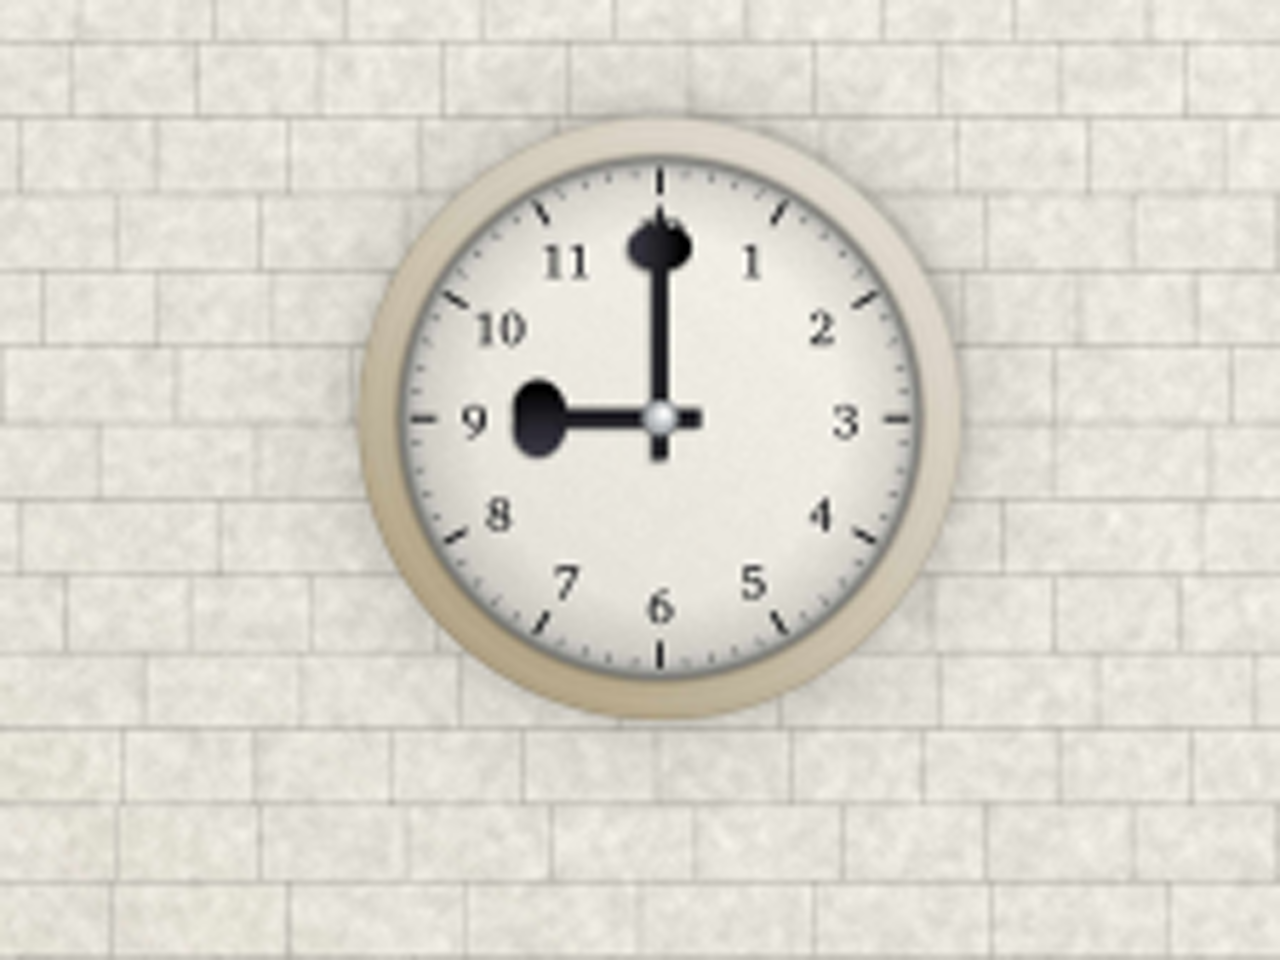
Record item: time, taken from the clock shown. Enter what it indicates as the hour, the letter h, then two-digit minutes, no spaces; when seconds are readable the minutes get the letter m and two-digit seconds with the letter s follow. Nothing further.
9h00
